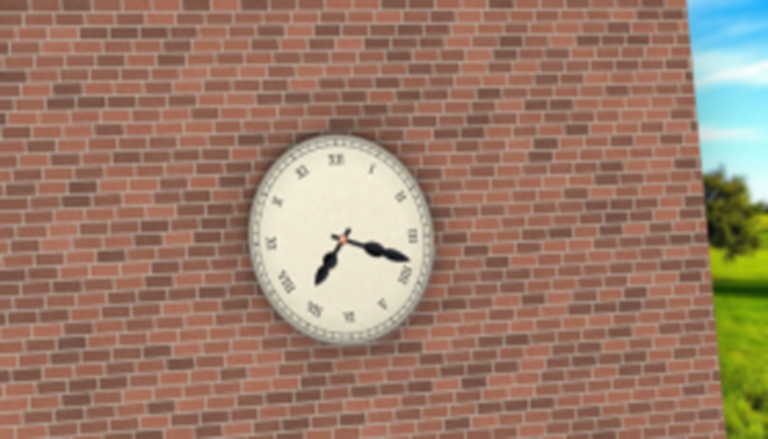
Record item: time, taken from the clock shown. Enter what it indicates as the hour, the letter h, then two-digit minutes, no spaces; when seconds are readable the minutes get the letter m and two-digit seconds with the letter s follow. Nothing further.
7h18
